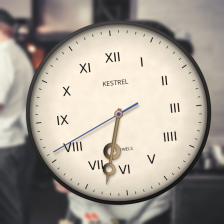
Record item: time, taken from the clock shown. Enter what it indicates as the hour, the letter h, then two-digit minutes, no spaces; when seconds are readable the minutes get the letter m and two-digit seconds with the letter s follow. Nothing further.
6h32m41s
